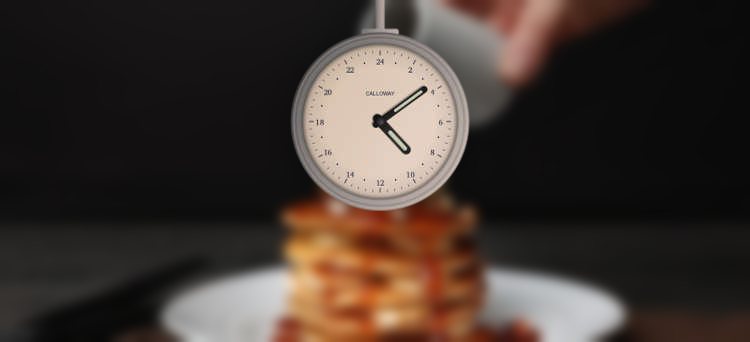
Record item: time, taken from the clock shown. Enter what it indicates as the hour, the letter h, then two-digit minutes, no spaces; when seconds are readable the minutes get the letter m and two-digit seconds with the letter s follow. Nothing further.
9h09
